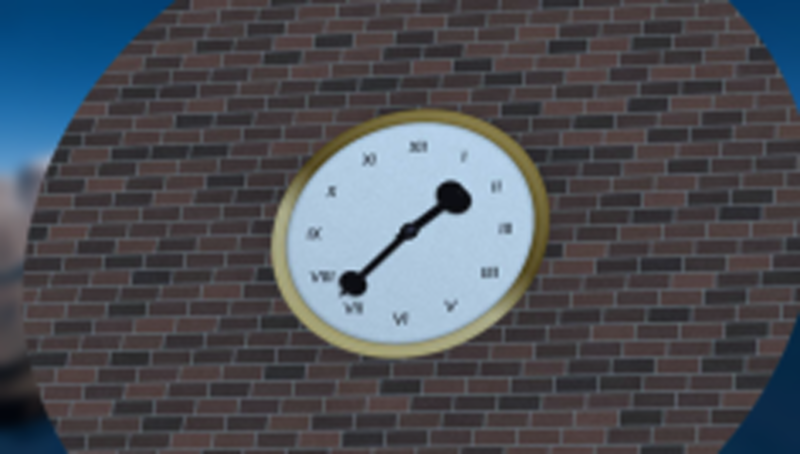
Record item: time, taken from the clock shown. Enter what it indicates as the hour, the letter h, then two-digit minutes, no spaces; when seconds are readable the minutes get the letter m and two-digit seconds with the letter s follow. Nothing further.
1h37
